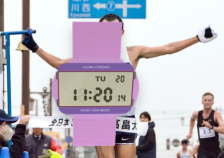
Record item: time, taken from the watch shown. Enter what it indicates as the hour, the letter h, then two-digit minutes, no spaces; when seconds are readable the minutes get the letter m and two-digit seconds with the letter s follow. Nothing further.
11h20m14s
